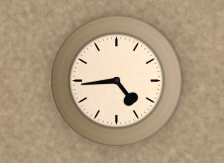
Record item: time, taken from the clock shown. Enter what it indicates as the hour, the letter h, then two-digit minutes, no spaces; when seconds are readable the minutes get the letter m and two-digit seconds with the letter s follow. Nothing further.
4h44
